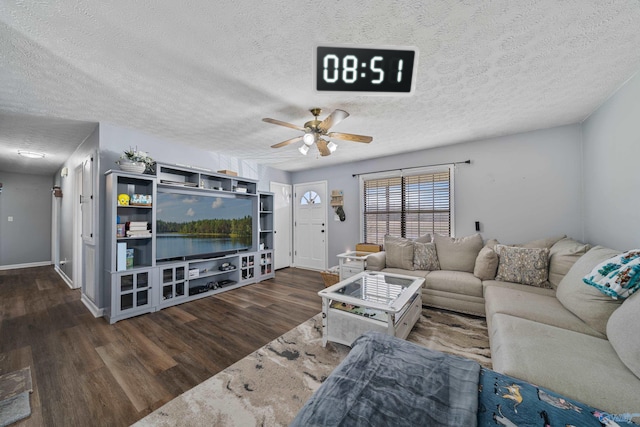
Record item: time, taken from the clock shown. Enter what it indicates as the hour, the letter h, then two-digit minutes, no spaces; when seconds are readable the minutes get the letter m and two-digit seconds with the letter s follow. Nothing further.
8h51
